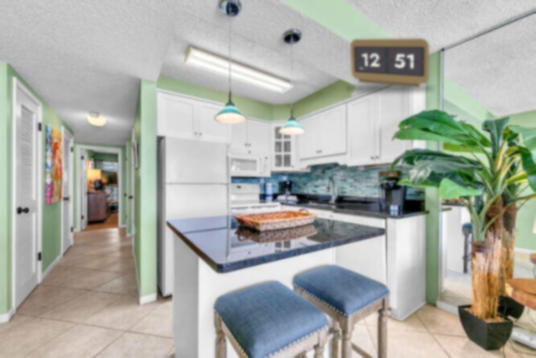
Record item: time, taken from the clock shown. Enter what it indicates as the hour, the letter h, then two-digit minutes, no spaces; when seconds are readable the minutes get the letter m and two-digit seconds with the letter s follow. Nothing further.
12h51
